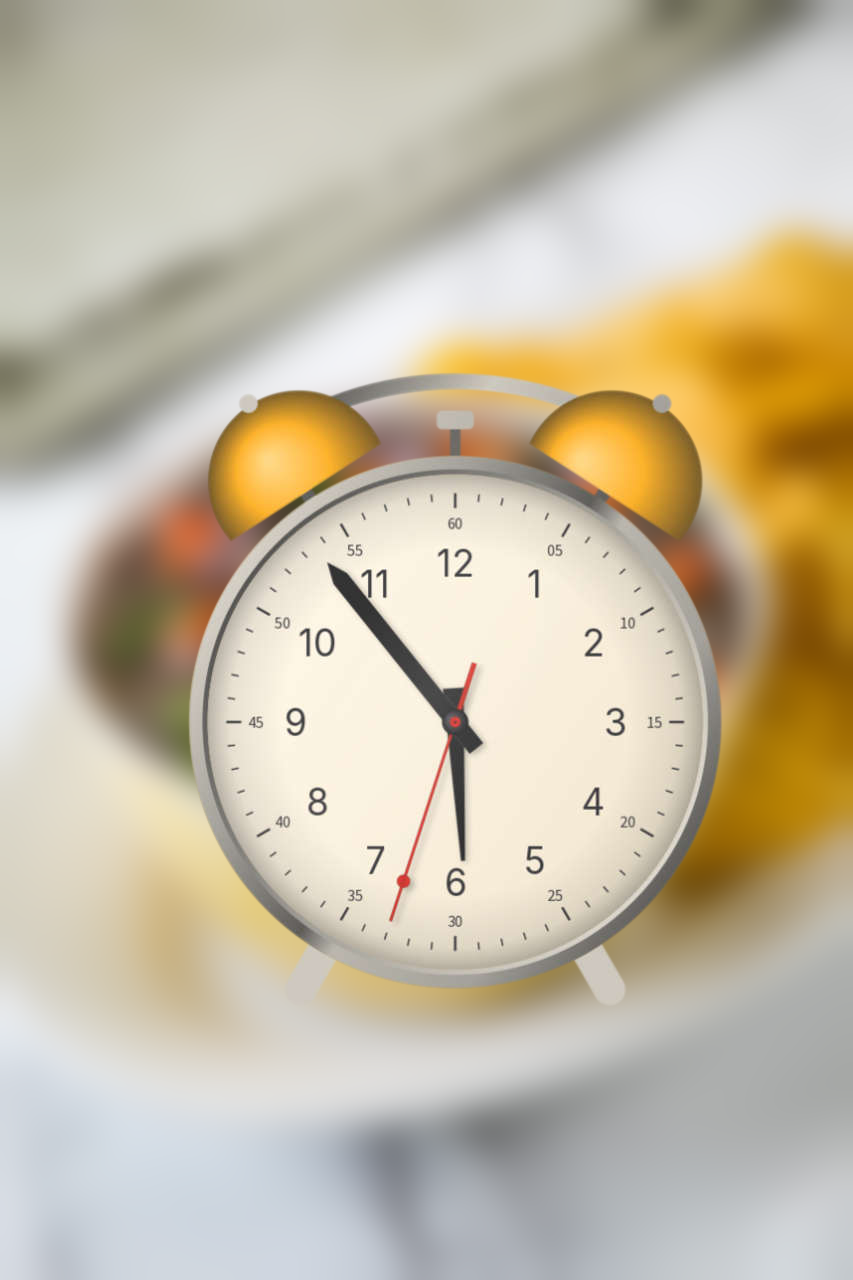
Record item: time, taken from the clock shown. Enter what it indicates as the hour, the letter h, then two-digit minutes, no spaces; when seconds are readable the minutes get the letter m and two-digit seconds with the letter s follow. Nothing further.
5h53m33s
